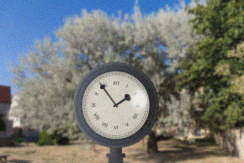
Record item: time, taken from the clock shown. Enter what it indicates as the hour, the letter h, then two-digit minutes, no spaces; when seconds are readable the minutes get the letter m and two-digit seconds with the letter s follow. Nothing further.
1h54
